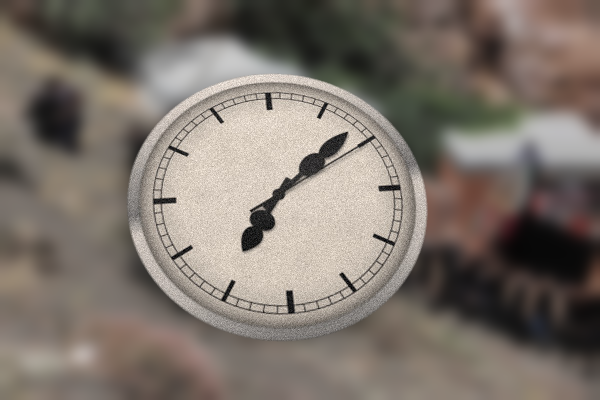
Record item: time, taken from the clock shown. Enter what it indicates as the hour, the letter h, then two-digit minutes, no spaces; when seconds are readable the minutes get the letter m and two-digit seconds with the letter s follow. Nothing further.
7h08m10s
